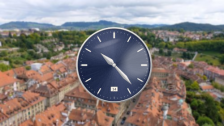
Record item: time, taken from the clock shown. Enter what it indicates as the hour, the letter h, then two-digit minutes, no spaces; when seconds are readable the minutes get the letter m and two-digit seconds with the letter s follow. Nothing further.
10h23
